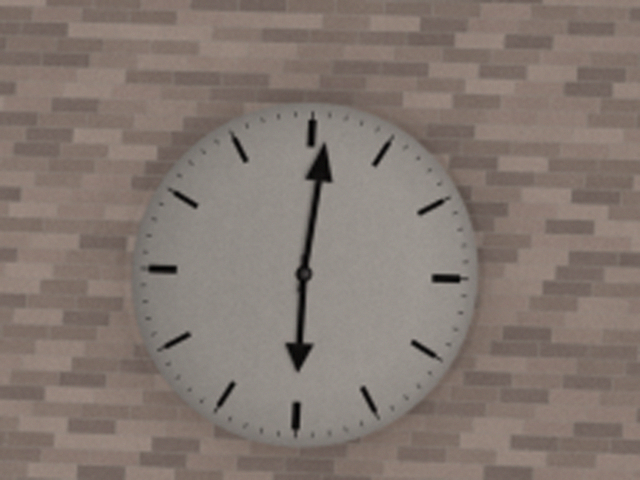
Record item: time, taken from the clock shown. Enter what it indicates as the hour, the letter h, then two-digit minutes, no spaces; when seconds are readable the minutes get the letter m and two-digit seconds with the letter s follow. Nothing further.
6h01
